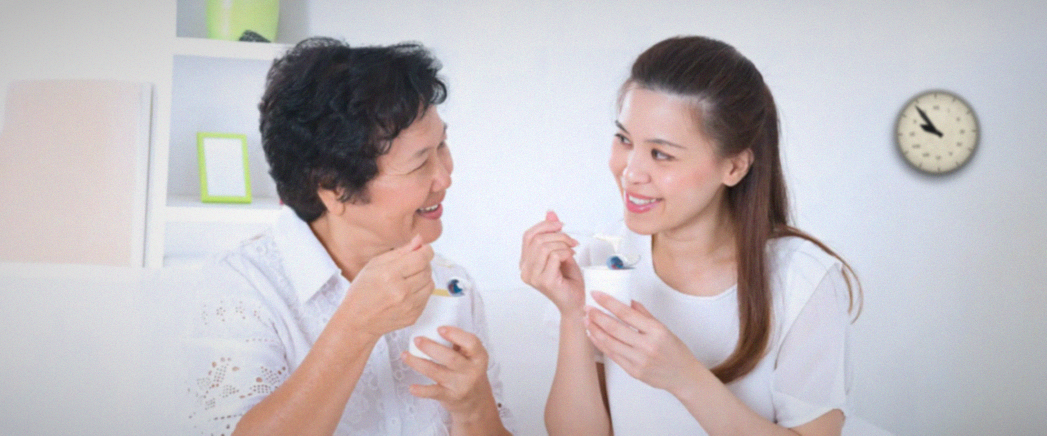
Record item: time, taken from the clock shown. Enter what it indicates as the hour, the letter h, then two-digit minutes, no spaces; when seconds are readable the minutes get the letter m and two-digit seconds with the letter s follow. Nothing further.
9h54
